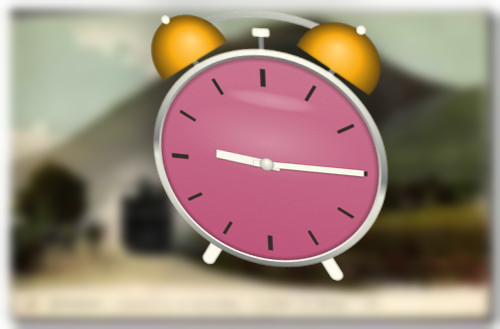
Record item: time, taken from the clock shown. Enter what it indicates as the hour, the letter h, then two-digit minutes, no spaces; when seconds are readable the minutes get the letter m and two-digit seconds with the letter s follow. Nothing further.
9h15
